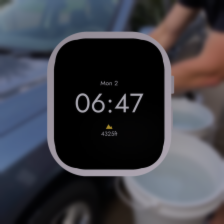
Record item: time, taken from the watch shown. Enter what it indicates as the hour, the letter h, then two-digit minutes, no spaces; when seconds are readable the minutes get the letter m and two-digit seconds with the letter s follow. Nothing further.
6h47
